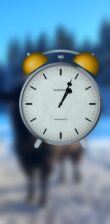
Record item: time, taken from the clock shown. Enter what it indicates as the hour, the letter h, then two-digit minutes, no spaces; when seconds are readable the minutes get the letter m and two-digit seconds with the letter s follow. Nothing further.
1h04
